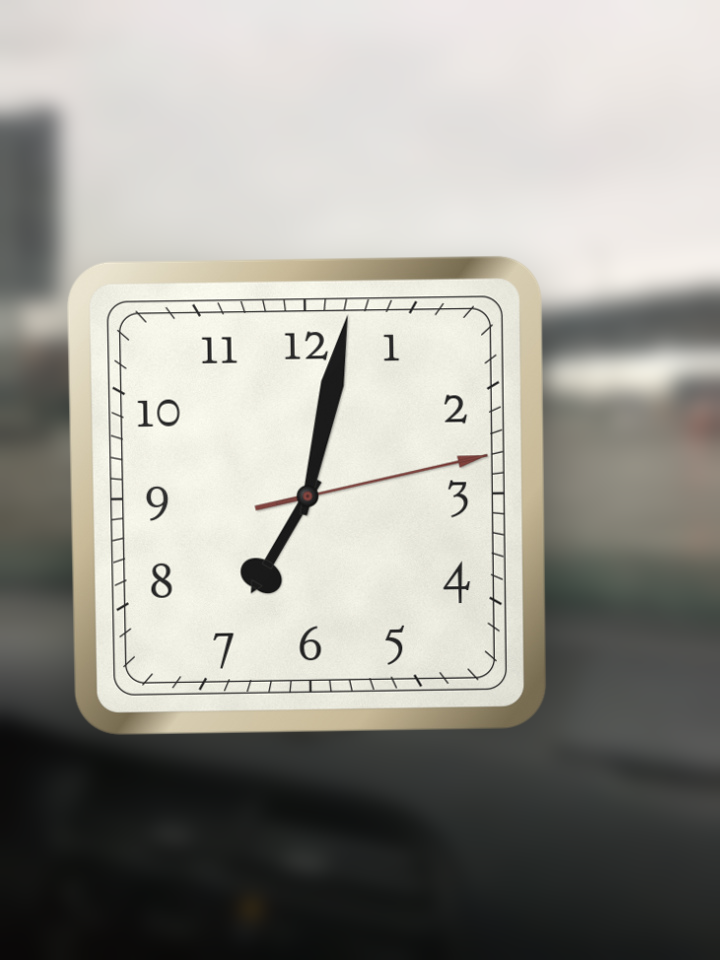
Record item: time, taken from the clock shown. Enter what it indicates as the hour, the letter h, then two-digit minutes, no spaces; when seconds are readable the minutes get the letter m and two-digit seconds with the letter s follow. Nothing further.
7h02m13s
